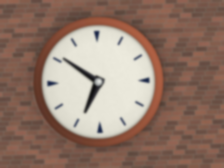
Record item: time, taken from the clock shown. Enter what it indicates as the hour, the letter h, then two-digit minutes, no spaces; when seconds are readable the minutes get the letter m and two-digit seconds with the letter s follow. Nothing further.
6h51
